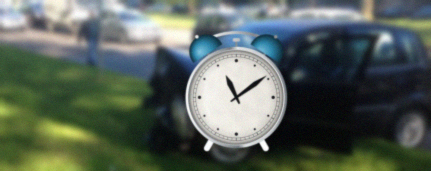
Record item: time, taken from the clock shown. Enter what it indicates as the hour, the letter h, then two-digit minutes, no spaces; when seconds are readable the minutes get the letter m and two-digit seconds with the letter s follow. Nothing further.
11h09
